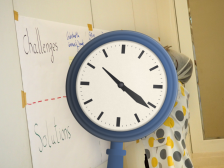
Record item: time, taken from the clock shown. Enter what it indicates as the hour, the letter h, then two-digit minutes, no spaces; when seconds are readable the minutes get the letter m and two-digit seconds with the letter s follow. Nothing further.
10h21
